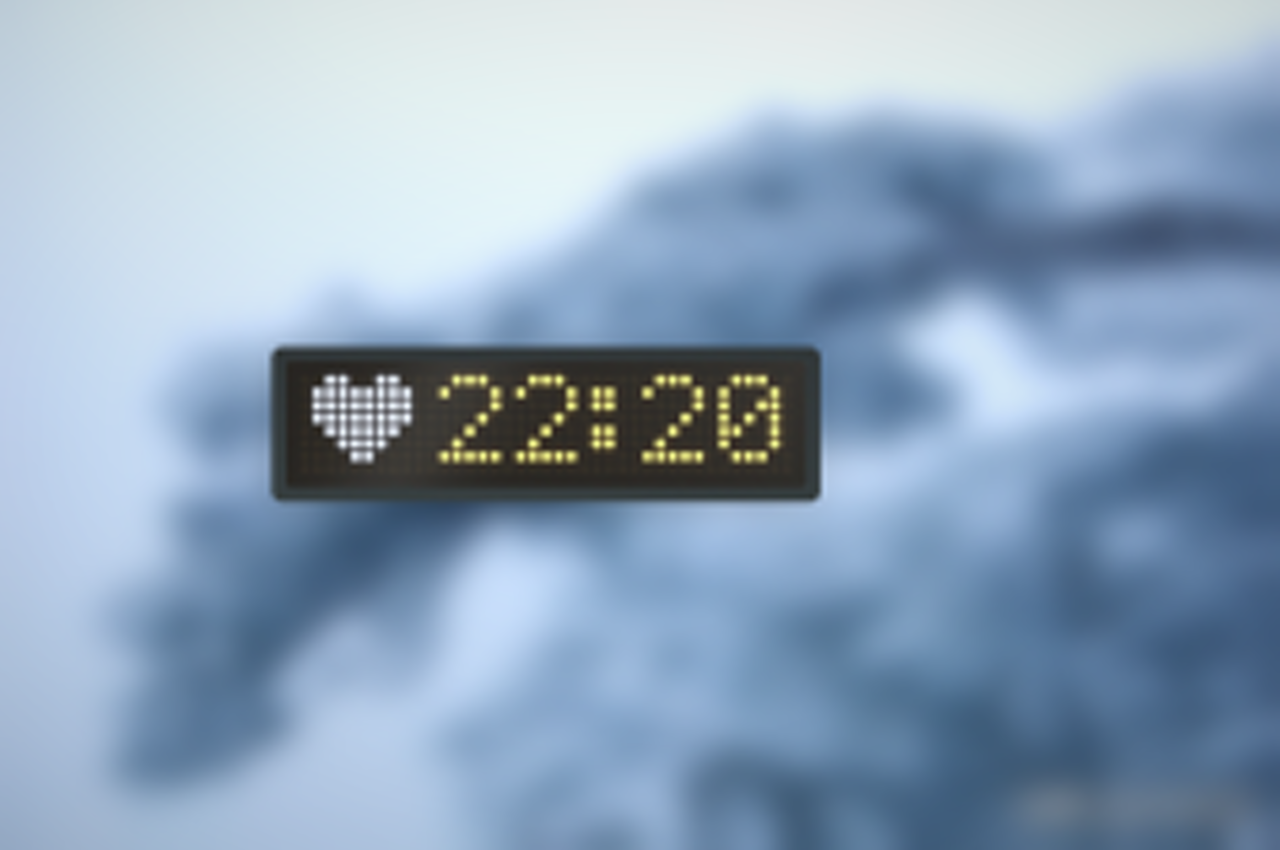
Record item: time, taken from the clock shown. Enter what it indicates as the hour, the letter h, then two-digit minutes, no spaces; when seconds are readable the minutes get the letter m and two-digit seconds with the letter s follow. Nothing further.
22h20
